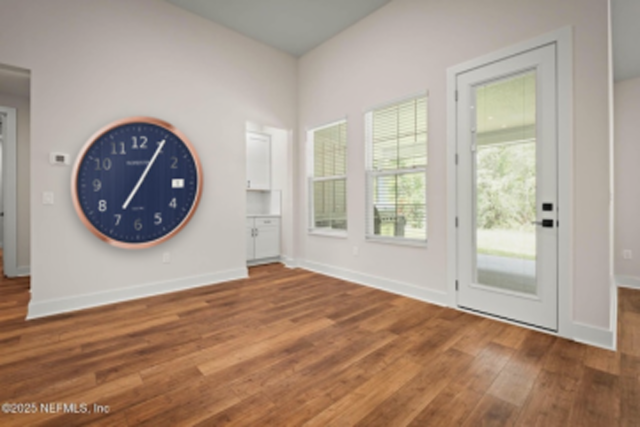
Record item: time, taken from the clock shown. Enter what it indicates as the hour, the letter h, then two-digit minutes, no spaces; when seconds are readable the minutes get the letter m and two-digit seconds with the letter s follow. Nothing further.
7h05
